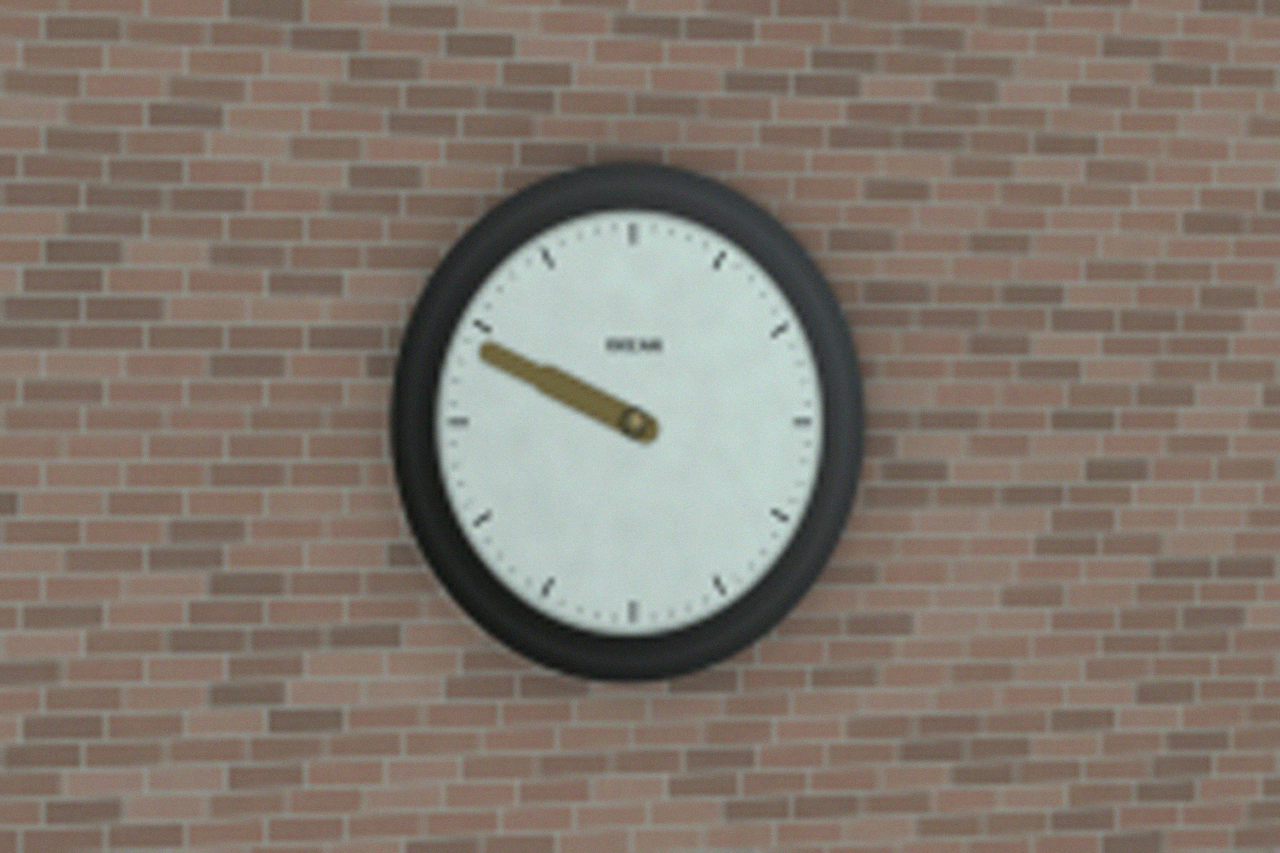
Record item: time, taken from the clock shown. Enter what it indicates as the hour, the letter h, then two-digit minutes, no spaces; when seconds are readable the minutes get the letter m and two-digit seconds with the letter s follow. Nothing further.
9h49
